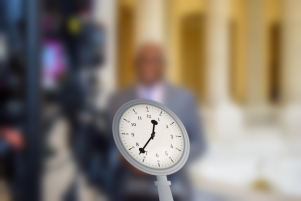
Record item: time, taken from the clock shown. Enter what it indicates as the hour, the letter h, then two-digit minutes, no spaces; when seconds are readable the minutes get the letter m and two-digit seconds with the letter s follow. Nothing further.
12h37
